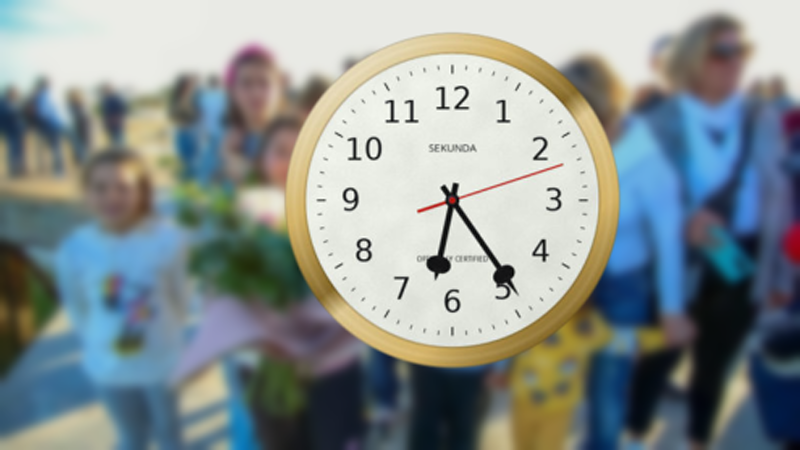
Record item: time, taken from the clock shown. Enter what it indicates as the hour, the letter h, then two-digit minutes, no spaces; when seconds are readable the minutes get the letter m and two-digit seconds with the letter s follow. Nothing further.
6h24m12s
